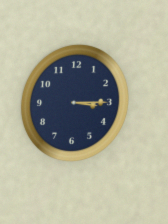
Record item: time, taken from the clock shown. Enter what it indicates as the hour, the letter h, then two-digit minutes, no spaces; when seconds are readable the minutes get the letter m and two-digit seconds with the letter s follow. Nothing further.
3h15
